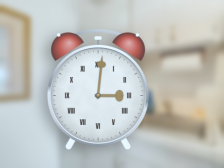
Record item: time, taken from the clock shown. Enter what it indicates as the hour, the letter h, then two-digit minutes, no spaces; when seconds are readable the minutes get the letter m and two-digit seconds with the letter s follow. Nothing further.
3h01
